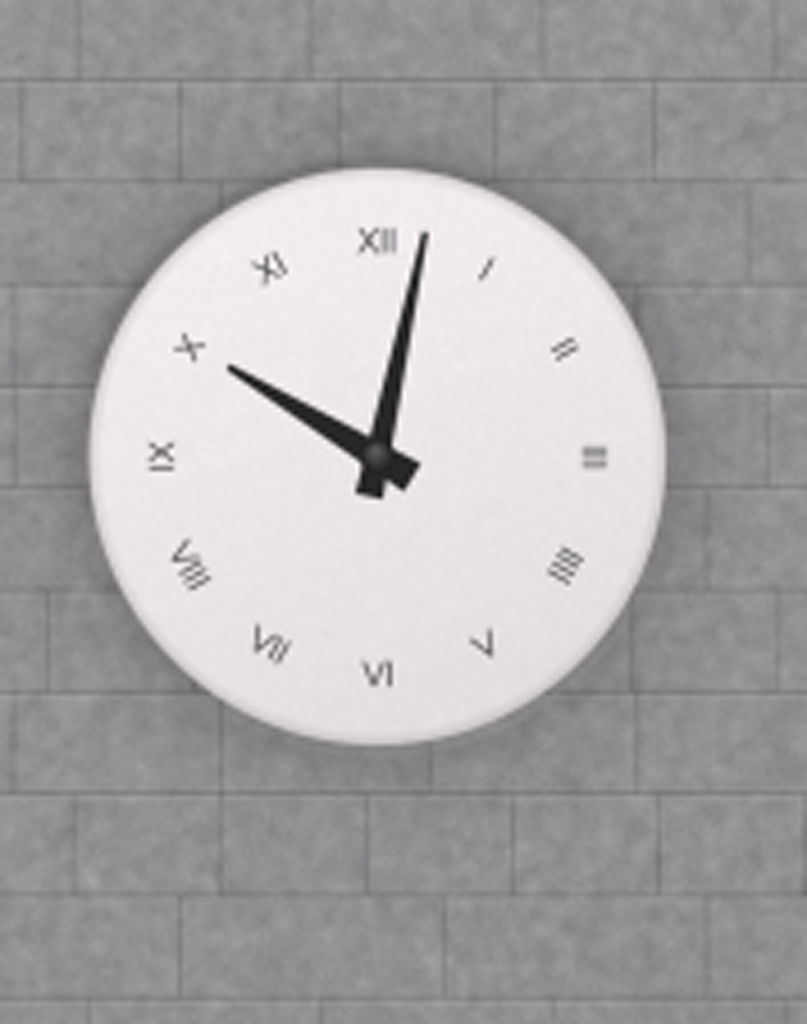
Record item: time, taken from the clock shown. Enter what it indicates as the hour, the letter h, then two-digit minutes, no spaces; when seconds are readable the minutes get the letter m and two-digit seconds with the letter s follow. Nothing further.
10h02
